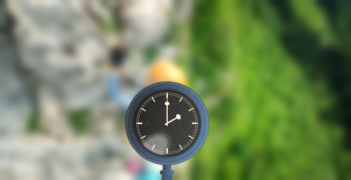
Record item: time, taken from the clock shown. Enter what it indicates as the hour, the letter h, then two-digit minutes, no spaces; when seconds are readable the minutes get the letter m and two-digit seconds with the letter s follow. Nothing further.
2h00
